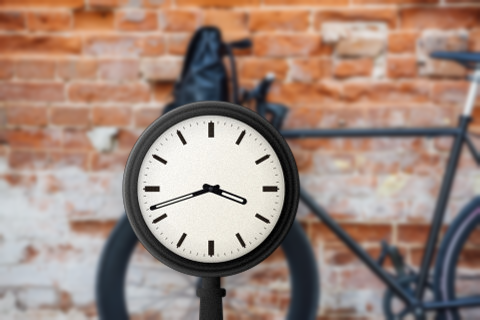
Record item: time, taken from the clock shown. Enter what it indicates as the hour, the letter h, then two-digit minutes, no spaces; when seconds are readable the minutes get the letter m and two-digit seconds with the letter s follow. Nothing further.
3h42
